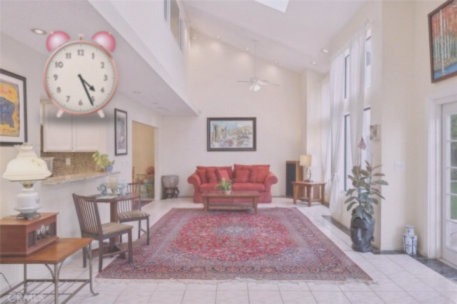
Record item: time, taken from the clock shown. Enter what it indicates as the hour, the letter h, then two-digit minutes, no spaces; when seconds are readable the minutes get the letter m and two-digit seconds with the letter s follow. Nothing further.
4h26
